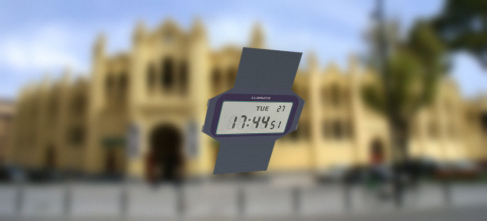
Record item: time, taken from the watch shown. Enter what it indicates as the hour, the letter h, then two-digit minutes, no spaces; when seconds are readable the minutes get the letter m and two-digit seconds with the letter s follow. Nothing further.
17h44m51s
